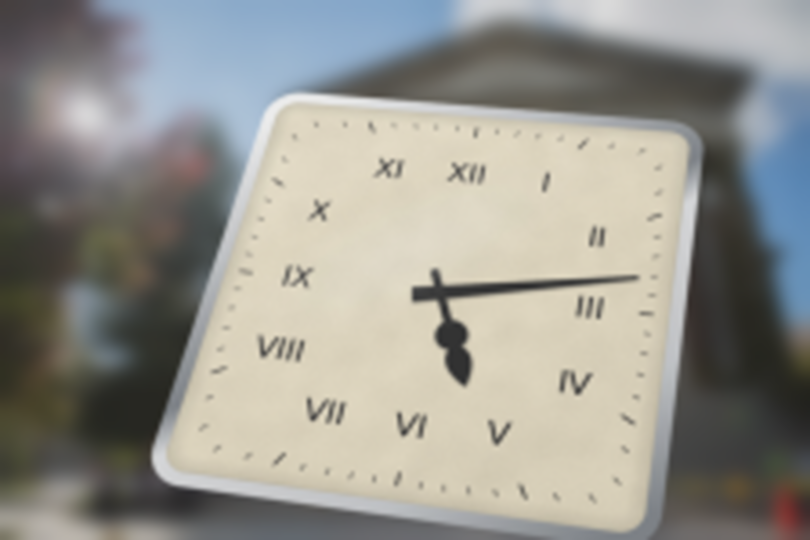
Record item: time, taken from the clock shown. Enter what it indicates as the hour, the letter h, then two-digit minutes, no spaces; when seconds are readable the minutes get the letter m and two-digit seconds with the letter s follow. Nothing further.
5h13
